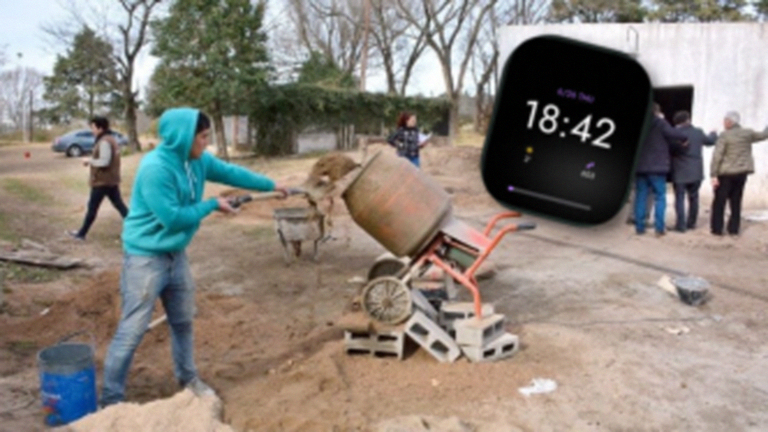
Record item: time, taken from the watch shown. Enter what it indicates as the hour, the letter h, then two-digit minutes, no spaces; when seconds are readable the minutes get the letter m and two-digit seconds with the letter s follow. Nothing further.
18h42
